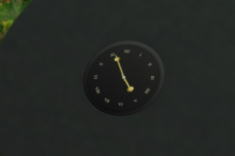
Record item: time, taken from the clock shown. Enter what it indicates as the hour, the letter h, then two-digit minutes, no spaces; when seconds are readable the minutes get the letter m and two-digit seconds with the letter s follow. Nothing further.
4h56
